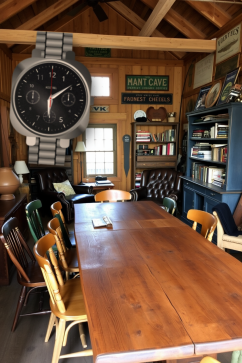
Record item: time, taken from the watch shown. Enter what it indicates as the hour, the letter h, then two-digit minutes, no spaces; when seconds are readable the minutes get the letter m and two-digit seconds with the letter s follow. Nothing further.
6h09
